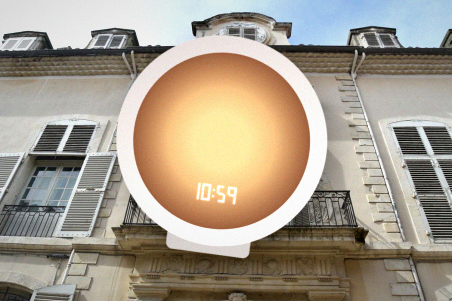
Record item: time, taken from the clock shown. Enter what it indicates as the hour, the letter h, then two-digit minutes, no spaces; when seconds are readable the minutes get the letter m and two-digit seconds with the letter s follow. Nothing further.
10h59
